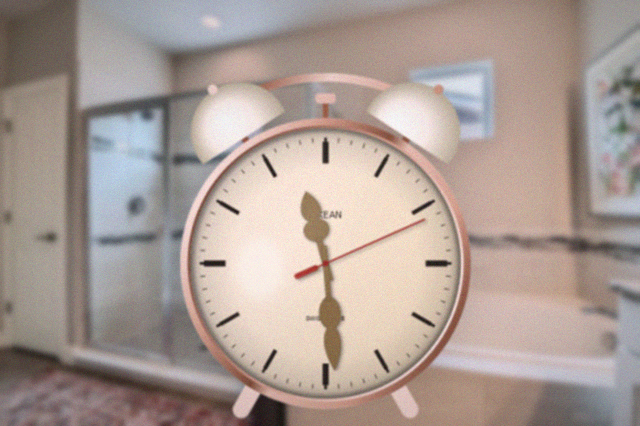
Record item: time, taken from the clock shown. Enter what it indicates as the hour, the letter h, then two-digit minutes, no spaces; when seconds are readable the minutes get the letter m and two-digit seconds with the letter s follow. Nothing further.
11h29m11s
